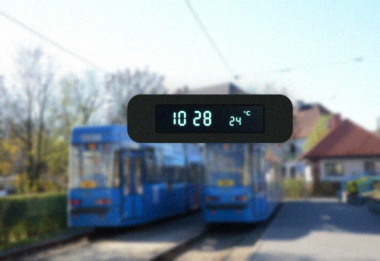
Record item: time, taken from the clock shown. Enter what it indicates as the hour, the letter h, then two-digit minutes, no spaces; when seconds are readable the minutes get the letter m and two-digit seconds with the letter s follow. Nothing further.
10h28
